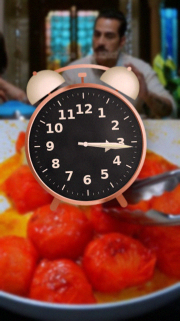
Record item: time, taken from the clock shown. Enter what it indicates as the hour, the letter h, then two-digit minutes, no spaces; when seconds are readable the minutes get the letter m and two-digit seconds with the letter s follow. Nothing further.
3h16
